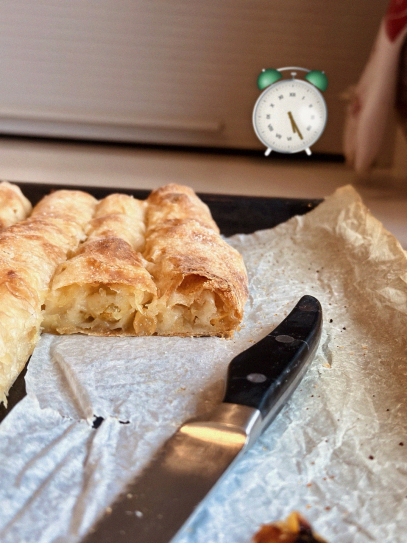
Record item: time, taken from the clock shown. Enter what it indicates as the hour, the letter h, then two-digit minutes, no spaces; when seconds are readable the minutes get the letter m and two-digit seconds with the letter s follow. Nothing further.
5h25
